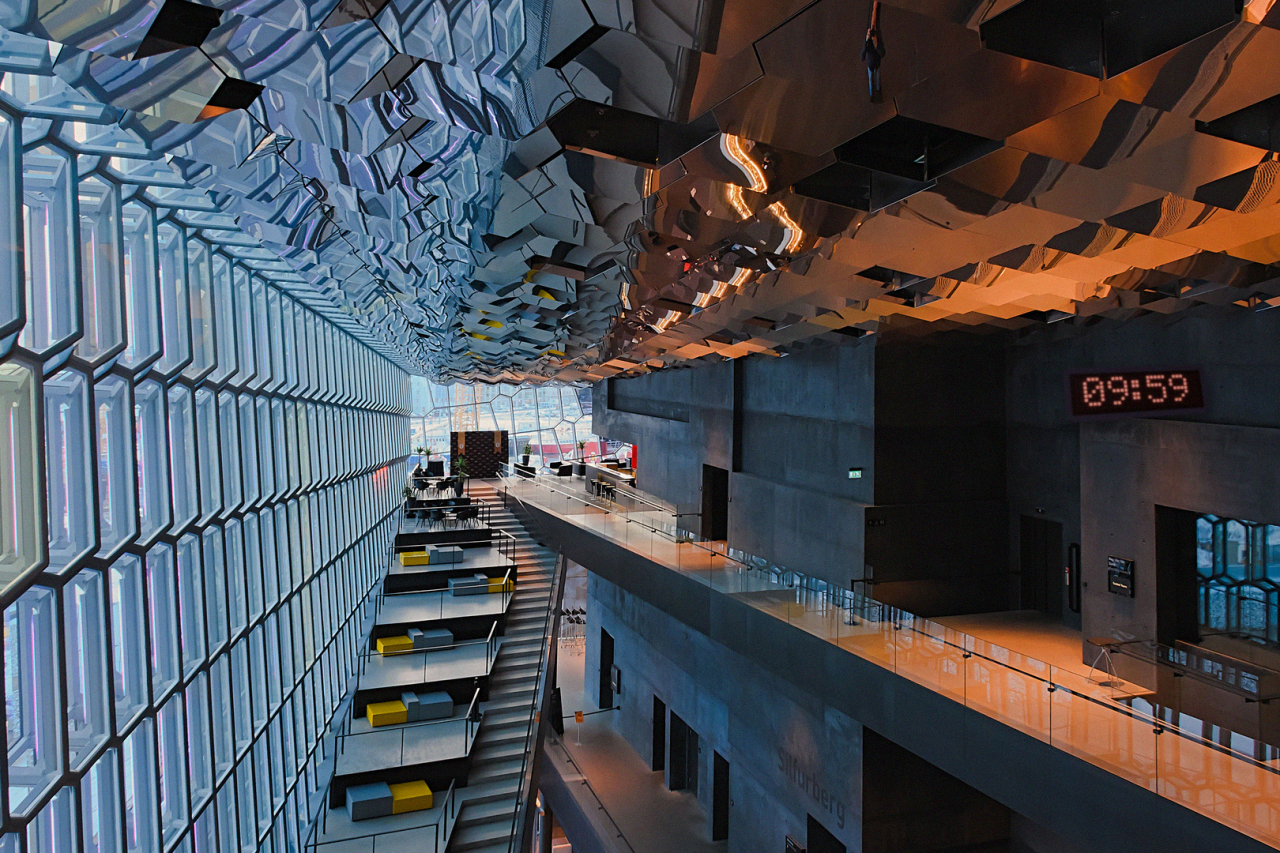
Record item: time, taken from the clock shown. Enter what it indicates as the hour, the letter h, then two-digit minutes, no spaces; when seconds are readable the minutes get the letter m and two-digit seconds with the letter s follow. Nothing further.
9h59
